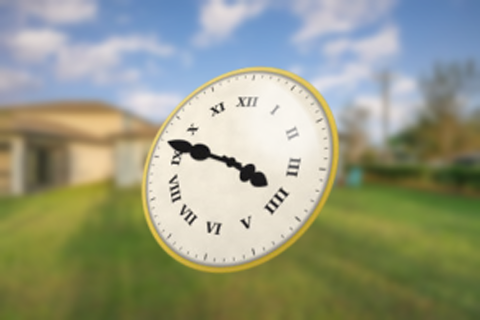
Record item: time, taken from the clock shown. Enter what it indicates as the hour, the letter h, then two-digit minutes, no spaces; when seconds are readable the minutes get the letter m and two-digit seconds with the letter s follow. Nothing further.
3h47
